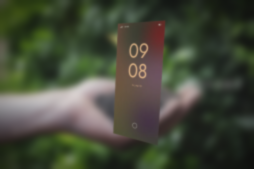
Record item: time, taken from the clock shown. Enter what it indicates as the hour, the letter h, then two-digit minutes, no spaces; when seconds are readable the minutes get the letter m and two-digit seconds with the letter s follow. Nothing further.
9h08
